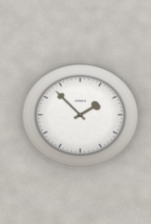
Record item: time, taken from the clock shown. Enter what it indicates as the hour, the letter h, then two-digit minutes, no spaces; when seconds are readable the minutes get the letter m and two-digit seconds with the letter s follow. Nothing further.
1h53
